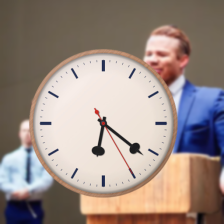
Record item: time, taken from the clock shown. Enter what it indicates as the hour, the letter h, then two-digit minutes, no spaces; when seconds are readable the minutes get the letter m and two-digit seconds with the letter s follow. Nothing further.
6h21m25s
